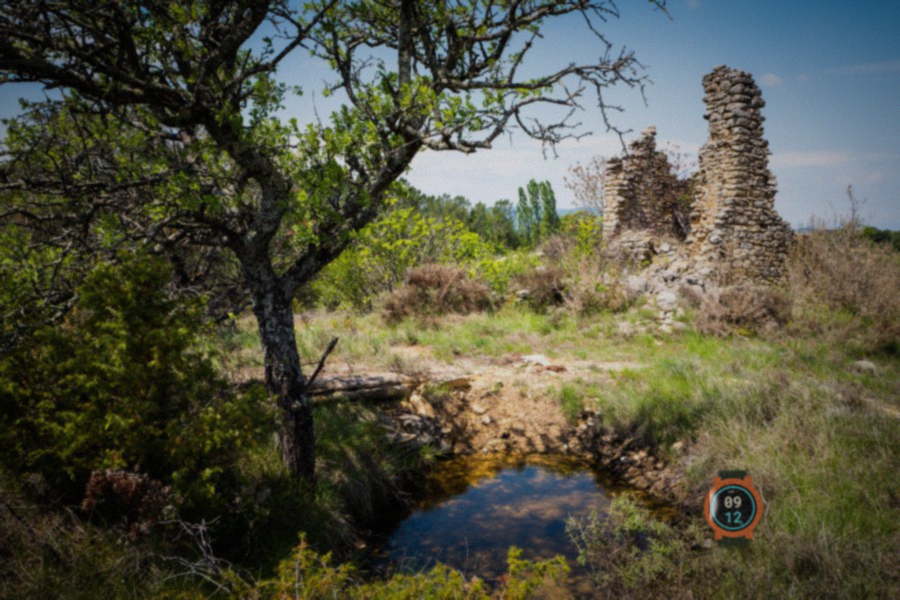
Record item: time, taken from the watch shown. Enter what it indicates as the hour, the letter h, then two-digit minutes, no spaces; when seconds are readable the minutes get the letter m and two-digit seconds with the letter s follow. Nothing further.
9h12
